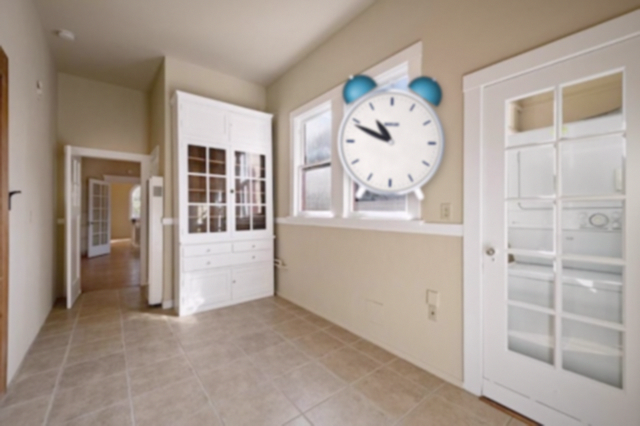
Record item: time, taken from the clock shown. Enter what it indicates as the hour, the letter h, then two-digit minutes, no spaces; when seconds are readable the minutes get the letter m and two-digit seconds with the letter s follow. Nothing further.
10h49
